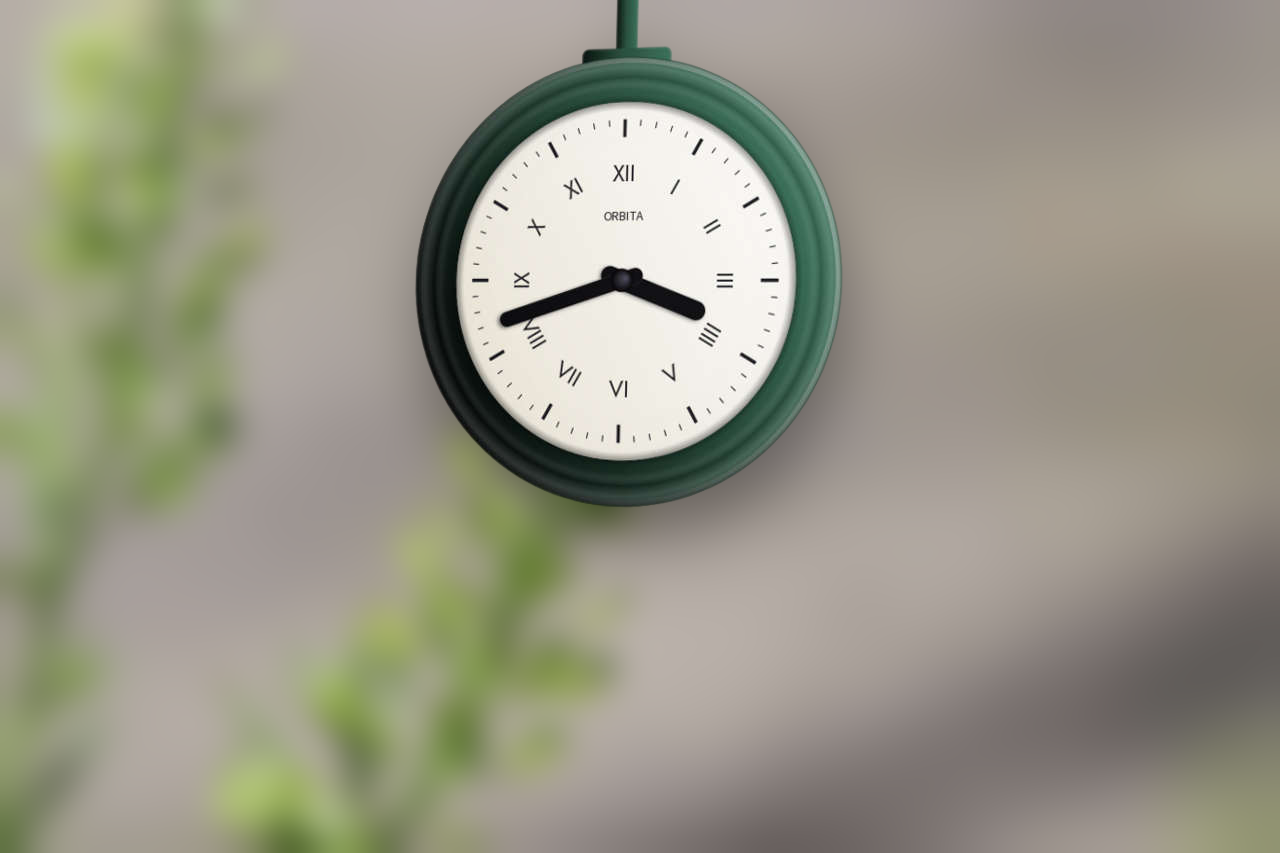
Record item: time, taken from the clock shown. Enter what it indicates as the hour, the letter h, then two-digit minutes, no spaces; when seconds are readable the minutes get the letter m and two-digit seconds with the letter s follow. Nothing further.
3h42
